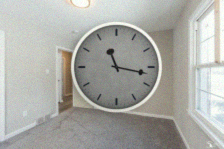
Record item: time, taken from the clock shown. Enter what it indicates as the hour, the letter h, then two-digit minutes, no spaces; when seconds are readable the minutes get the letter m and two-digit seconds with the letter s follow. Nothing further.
11h17
